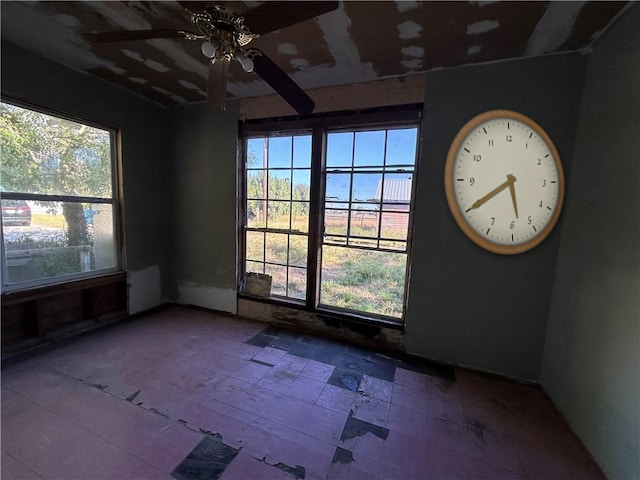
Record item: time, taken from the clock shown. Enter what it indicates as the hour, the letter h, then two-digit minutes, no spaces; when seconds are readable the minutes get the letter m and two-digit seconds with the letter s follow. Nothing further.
5h40
